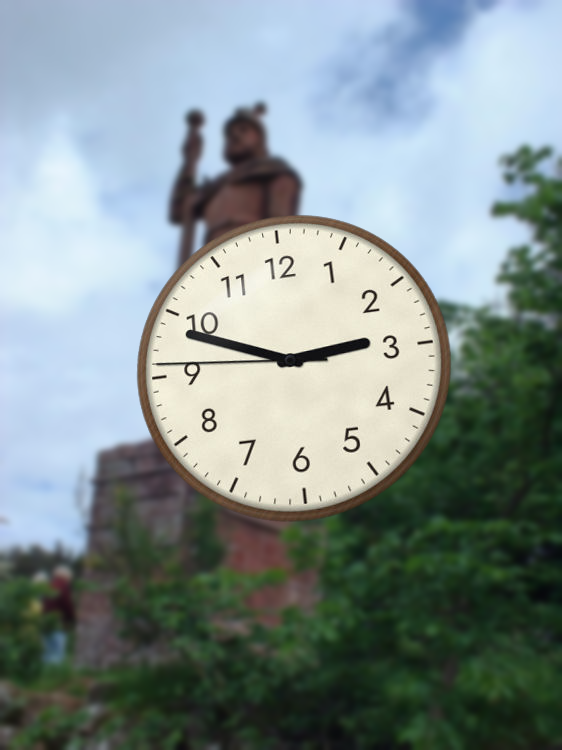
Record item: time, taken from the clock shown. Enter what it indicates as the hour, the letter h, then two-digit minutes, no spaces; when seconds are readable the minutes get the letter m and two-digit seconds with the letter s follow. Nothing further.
2h48m46s
